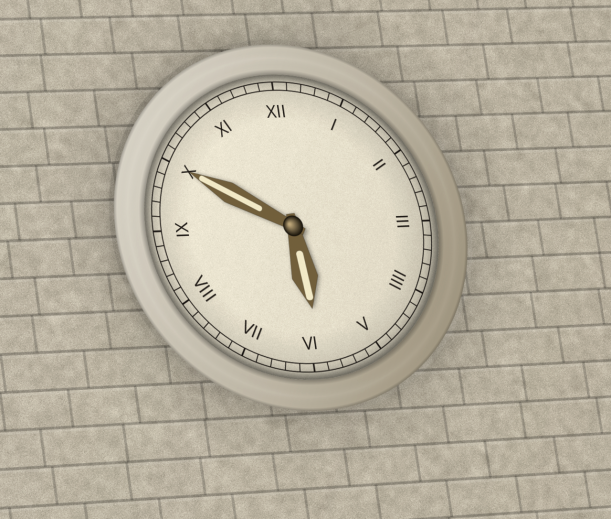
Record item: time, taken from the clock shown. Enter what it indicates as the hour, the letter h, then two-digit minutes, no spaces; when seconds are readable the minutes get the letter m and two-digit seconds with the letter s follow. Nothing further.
5h50
